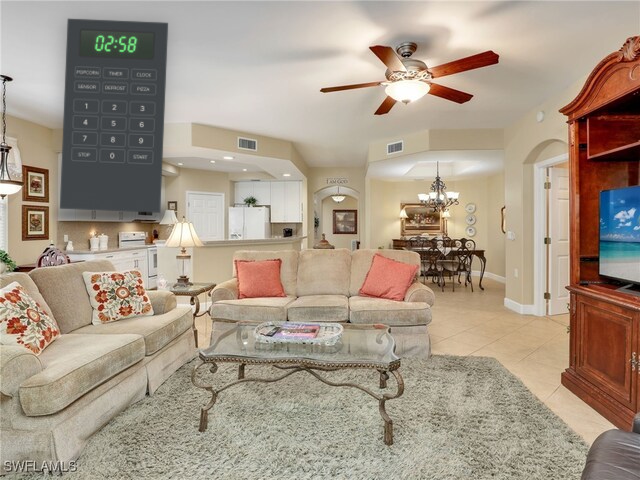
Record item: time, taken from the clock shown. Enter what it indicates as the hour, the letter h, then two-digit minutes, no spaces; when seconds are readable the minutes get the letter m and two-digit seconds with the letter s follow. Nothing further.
2h58
